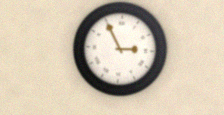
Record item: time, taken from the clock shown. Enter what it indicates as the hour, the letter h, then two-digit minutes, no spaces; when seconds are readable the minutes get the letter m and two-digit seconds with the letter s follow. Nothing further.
2h55
